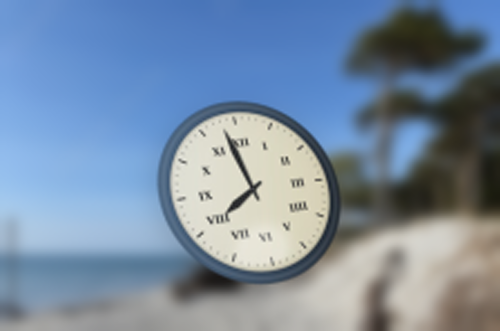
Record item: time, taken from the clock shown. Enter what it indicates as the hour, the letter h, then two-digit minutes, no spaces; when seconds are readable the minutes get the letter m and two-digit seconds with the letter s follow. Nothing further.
7h58
